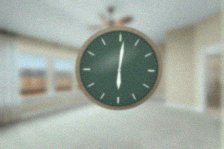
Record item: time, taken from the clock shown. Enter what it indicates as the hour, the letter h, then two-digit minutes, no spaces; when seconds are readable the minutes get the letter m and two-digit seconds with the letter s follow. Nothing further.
6h01
